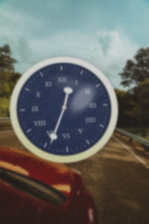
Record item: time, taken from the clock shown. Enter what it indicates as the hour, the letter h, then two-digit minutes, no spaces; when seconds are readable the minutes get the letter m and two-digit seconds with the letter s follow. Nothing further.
12h34
